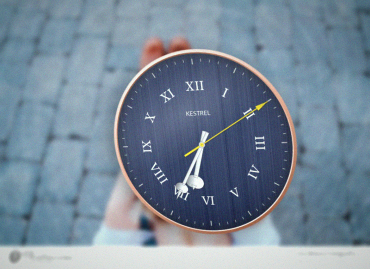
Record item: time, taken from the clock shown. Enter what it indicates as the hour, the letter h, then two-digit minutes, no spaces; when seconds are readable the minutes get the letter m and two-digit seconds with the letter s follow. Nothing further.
6h35m10s
